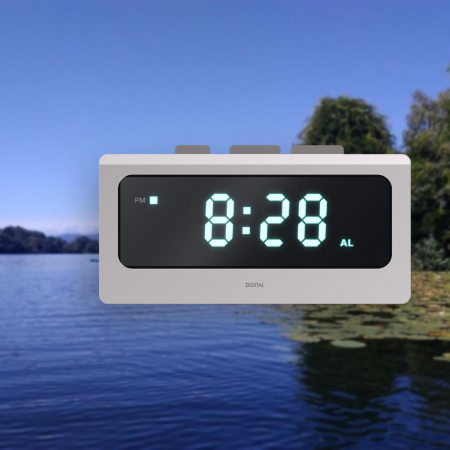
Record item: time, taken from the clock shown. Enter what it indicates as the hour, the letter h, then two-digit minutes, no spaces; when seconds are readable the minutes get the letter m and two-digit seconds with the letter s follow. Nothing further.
8h28
